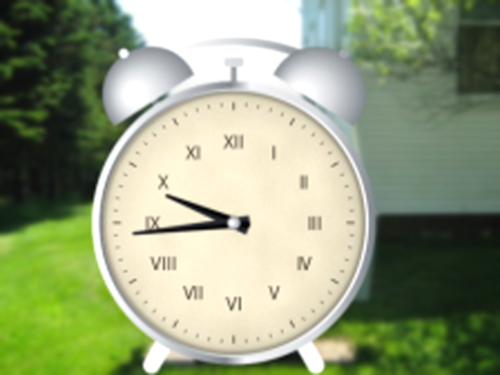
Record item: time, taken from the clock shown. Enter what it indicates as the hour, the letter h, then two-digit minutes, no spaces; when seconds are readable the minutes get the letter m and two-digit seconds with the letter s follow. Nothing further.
9h44
